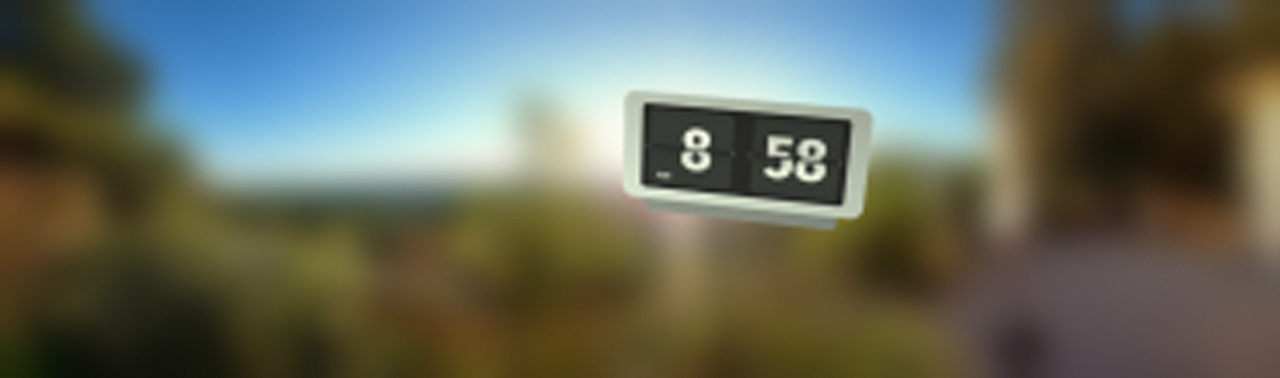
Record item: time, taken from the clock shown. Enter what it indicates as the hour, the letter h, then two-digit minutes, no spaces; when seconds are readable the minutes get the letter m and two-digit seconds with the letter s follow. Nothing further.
8h58
